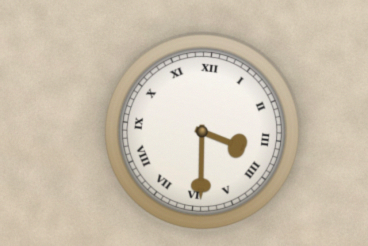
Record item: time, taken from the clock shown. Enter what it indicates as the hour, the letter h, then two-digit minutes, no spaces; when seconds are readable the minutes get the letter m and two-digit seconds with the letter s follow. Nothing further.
3h29
